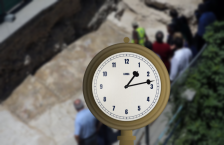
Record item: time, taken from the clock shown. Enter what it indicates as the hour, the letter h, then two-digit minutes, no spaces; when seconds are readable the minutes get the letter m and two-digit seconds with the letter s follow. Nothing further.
1h13
